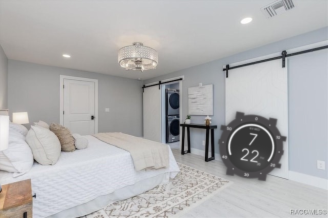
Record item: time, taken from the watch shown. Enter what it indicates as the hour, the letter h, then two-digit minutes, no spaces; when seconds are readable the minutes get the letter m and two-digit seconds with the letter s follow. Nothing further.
7h22
